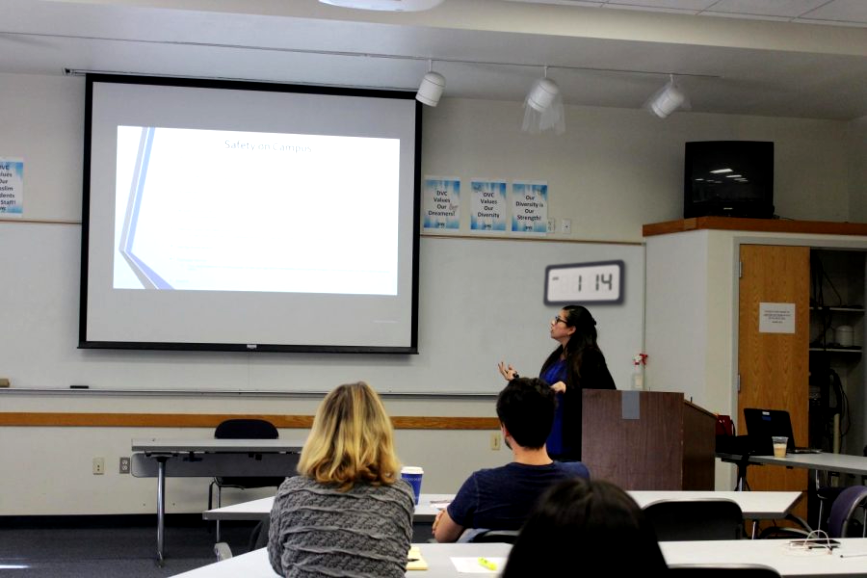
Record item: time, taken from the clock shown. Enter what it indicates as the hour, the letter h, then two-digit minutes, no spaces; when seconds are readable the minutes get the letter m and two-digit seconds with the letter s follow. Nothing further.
1h14
